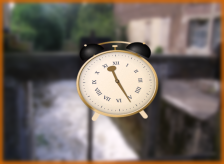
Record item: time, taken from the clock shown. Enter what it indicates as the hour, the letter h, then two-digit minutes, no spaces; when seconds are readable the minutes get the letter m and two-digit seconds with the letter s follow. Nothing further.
11h26
